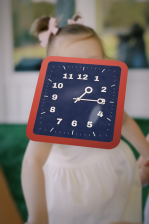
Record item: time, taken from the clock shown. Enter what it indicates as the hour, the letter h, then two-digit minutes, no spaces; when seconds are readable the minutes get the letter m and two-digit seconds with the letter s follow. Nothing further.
1h15
